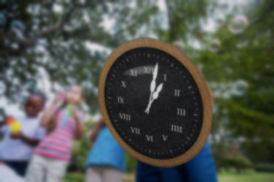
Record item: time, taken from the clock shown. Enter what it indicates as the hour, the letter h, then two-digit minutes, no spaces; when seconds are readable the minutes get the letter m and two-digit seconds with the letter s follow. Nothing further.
1h02
